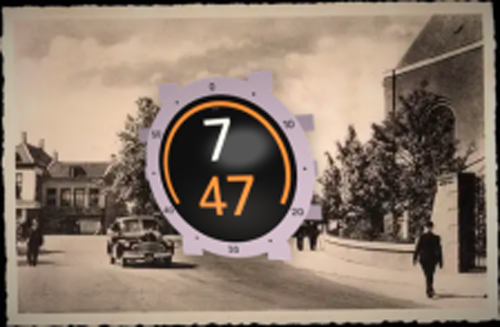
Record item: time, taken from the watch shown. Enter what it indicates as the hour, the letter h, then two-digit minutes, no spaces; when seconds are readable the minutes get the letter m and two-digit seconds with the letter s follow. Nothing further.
7h47
